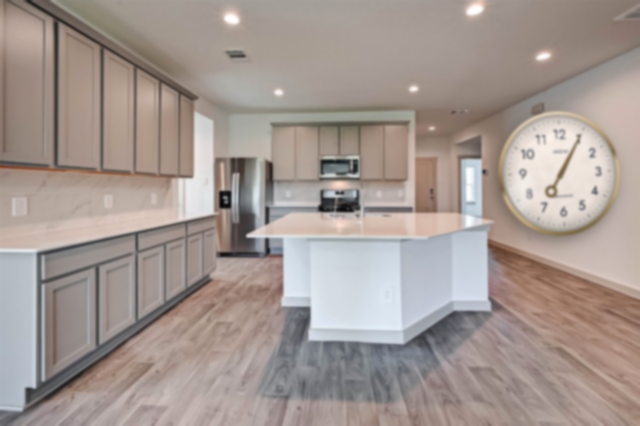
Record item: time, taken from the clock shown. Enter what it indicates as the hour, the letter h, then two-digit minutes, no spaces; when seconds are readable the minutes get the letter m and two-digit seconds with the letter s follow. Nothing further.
7h05
